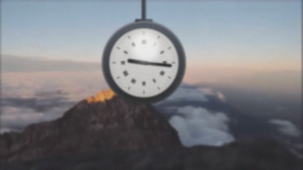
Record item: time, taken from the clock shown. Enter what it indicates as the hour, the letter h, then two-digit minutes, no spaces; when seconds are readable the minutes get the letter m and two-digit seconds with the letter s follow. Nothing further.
9h16
